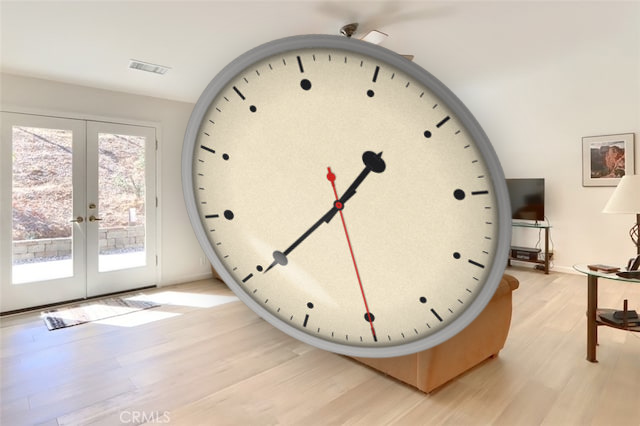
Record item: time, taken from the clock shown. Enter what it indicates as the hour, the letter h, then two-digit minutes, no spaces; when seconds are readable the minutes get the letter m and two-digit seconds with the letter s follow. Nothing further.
1h39m30s
